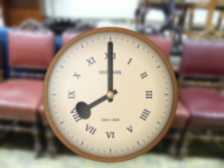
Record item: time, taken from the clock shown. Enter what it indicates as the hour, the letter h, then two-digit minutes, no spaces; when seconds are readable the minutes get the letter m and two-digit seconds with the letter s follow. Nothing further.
8h00
